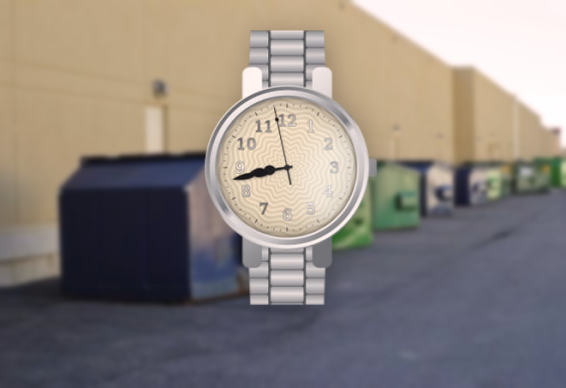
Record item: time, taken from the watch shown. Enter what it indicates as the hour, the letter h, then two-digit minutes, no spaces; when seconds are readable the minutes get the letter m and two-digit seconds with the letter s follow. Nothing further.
8h42m58s
